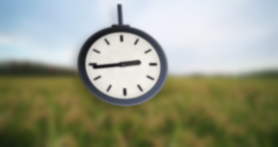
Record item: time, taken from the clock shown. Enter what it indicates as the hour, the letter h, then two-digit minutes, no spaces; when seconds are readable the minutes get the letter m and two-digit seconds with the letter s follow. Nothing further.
2h44
